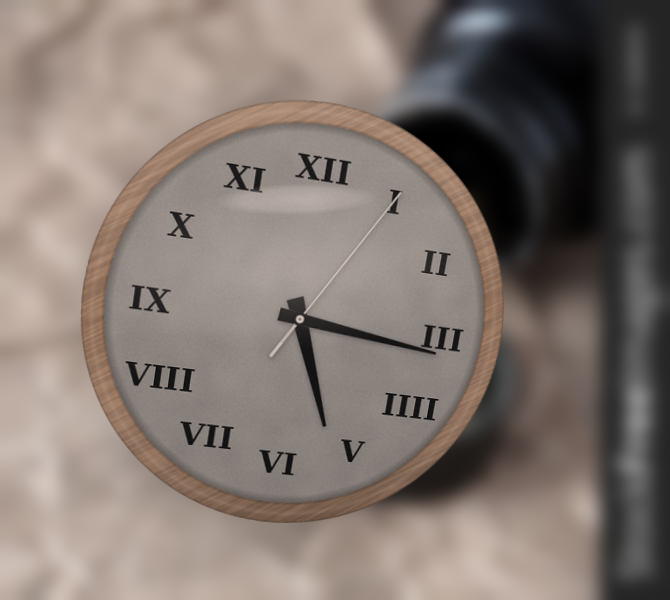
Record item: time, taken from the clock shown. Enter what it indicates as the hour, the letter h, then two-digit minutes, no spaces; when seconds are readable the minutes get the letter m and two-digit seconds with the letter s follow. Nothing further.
5h16m05s
